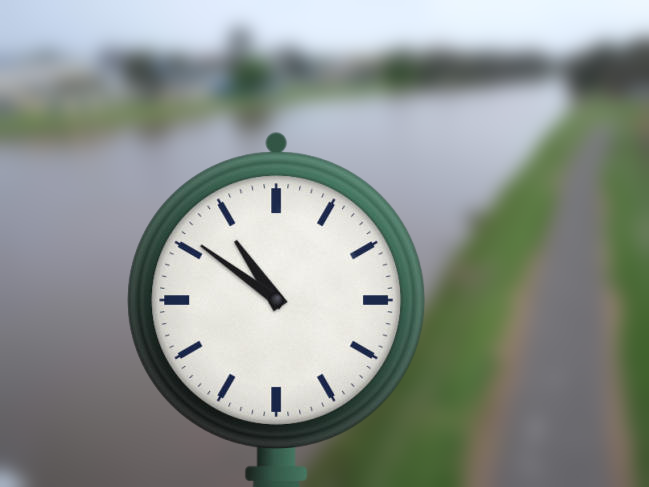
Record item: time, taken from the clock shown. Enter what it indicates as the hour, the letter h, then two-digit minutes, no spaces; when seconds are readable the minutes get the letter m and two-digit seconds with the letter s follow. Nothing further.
10h51
